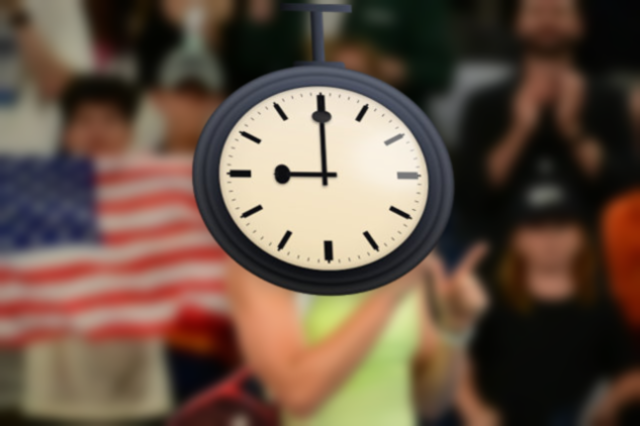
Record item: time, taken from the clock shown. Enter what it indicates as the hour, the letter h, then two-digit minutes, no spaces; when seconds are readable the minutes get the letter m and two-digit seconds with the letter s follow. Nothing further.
9h00
